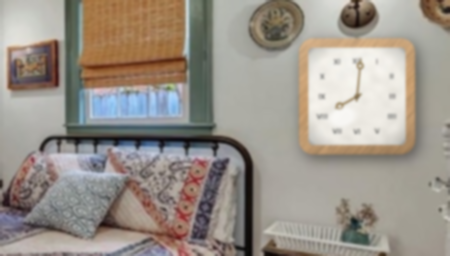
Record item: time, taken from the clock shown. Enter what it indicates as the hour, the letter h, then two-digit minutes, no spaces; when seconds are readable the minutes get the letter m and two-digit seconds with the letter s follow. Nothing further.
8h01
